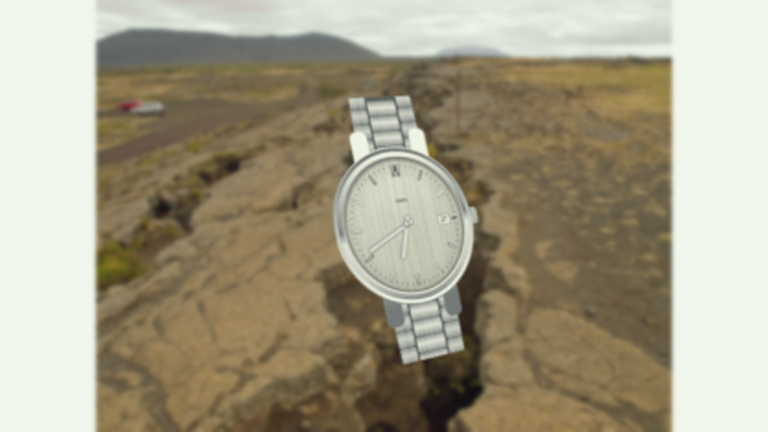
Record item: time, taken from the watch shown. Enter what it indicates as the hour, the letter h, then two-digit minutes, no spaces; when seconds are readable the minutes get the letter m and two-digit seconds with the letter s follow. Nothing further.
6h41
